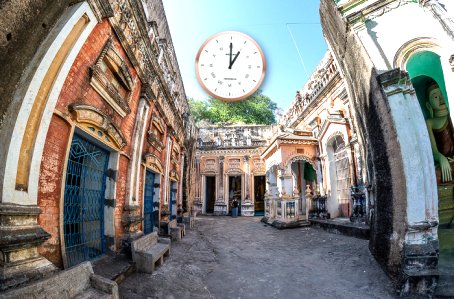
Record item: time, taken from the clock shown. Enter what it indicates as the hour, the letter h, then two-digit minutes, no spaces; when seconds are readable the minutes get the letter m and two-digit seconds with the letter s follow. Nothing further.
1h00
